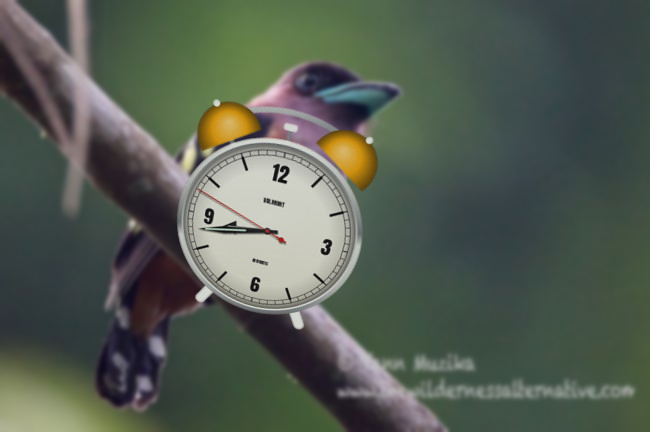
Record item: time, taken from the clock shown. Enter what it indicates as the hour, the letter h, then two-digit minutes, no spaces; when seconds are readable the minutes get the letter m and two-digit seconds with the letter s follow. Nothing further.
8h42m48s
